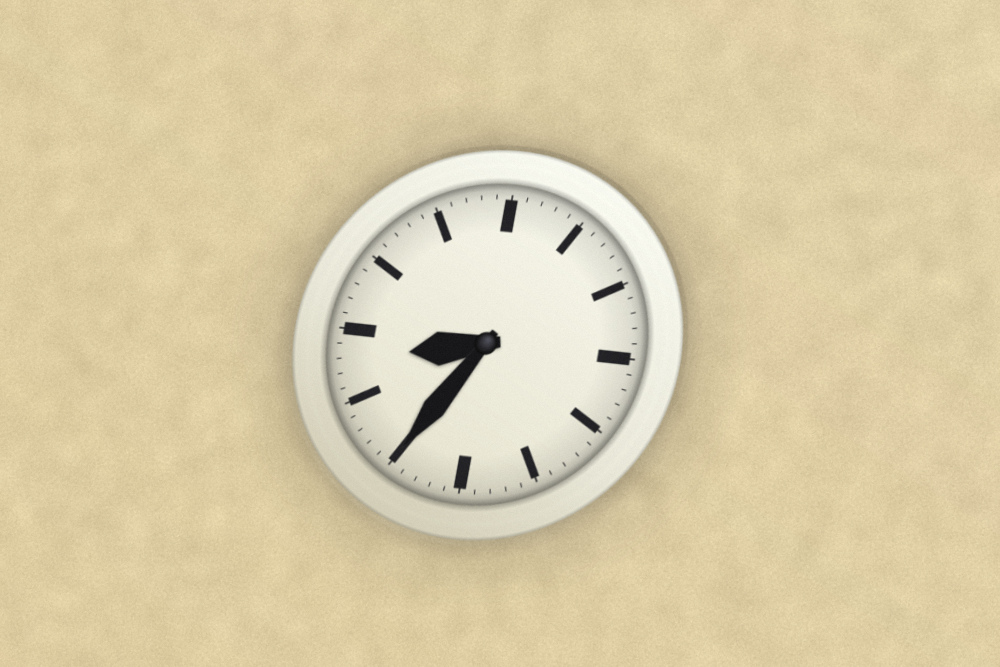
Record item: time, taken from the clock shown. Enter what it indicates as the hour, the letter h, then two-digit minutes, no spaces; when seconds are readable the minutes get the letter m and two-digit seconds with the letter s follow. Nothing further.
8h35
